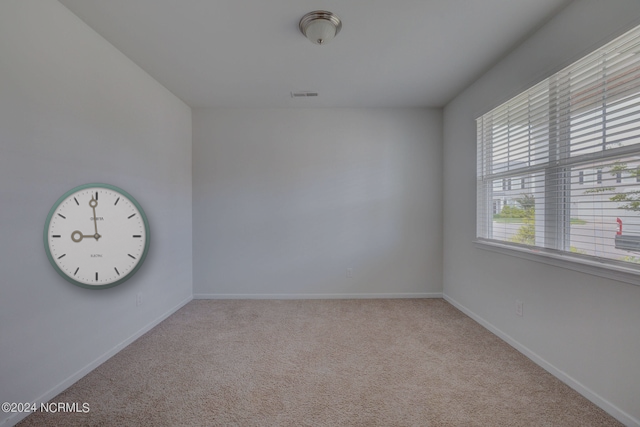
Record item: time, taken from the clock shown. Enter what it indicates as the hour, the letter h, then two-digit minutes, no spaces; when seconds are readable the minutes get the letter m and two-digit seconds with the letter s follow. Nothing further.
8h59
